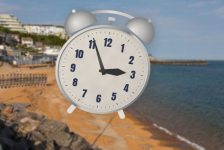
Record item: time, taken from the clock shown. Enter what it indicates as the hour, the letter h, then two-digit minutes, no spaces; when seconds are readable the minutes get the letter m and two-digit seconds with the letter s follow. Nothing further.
2h56
